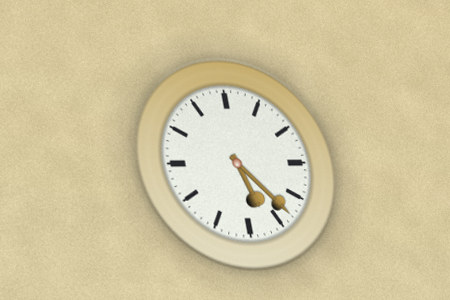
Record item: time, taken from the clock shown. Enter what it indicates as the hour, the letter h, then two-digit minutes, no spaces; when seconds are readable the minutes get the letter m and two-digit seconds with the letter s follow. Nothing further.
5h23
